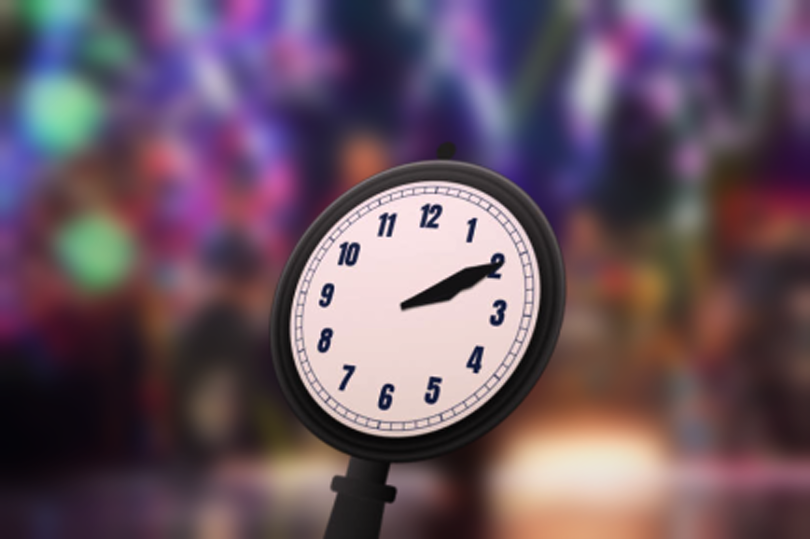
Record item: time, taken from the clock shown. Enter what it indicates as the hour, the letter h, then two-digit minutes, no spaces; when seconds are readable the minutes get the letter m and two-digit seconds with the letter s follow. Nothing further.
2h10
